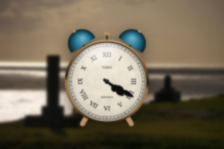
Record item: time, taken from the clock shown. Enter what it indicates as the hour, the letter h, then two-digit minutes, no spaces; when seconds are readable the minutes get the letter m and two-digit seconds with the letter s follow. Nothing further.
4h20
